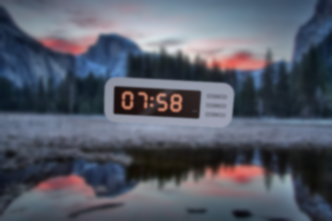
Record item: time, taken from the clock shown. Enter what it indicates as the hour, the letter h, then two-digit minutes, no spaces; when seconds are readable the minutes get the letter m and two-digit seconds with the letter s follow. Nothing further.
7h58
